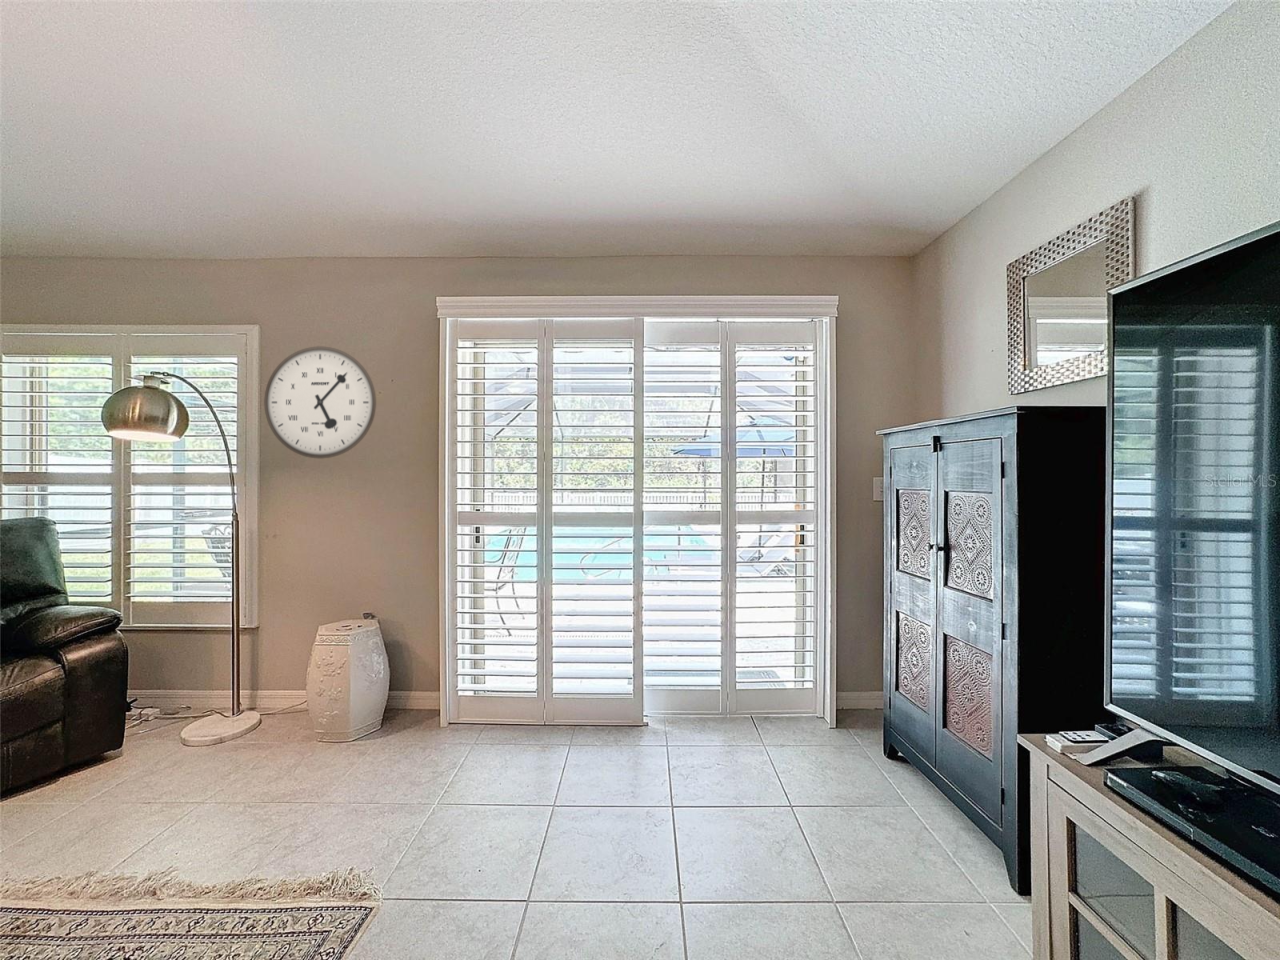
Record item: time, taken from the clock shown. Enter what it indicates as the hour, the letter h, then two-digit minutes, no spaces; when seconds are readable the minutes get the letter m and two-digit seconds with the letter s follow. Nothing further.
5h07
